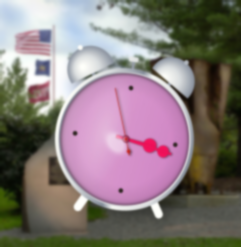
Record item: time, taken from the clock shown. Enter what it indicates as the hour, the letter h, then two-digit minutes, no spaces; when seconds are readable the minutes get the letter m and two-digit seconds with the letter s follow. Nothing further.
3h16m57s
